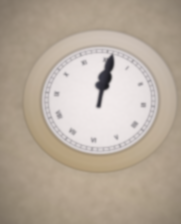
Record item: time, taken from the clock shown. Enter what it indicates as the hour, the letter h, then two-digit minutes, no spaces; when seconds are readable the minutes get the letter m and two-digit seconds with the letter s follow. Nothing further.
12h01
